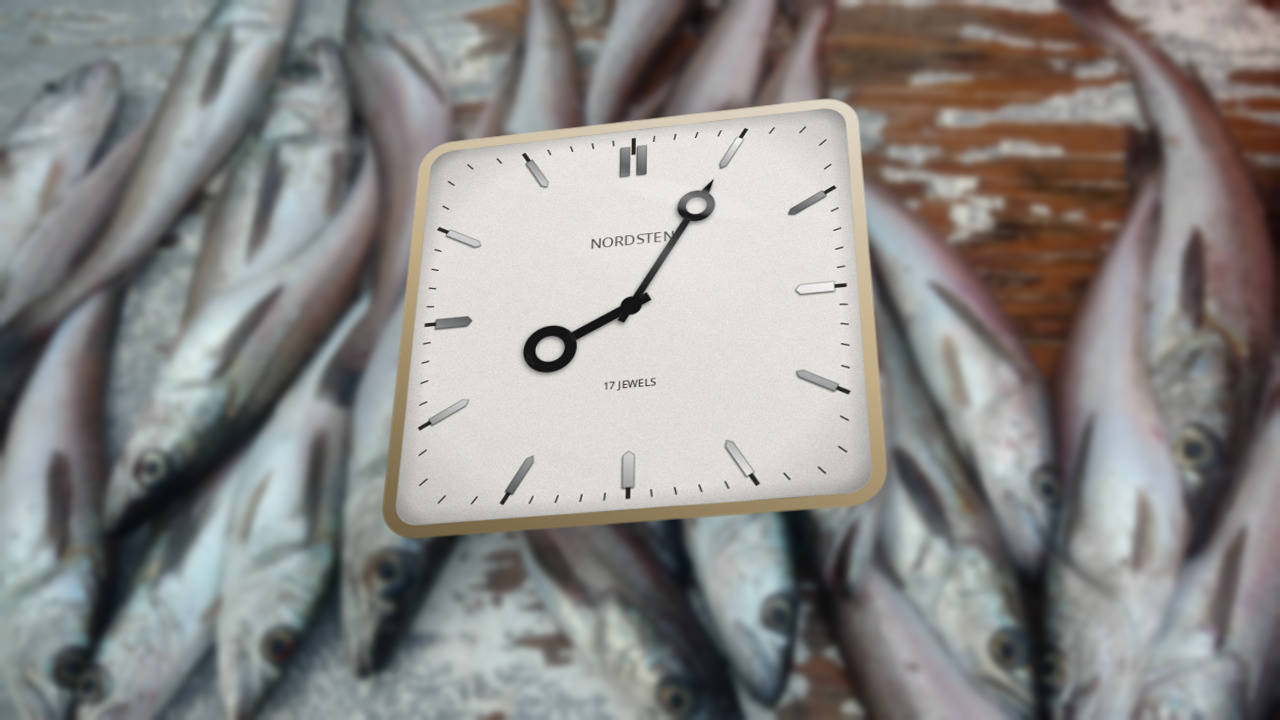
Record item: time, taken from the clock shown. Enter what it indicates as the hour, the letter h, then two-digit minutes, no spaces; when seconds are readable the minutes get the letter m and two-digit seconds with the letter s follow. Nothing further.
8h05
